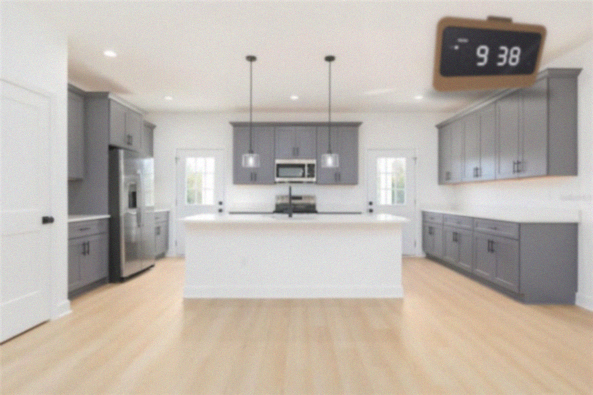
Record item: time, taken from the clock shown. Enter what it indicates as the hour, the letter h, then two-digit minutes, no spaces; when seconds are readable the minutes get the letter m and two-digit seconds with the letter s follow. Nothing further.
9h38
